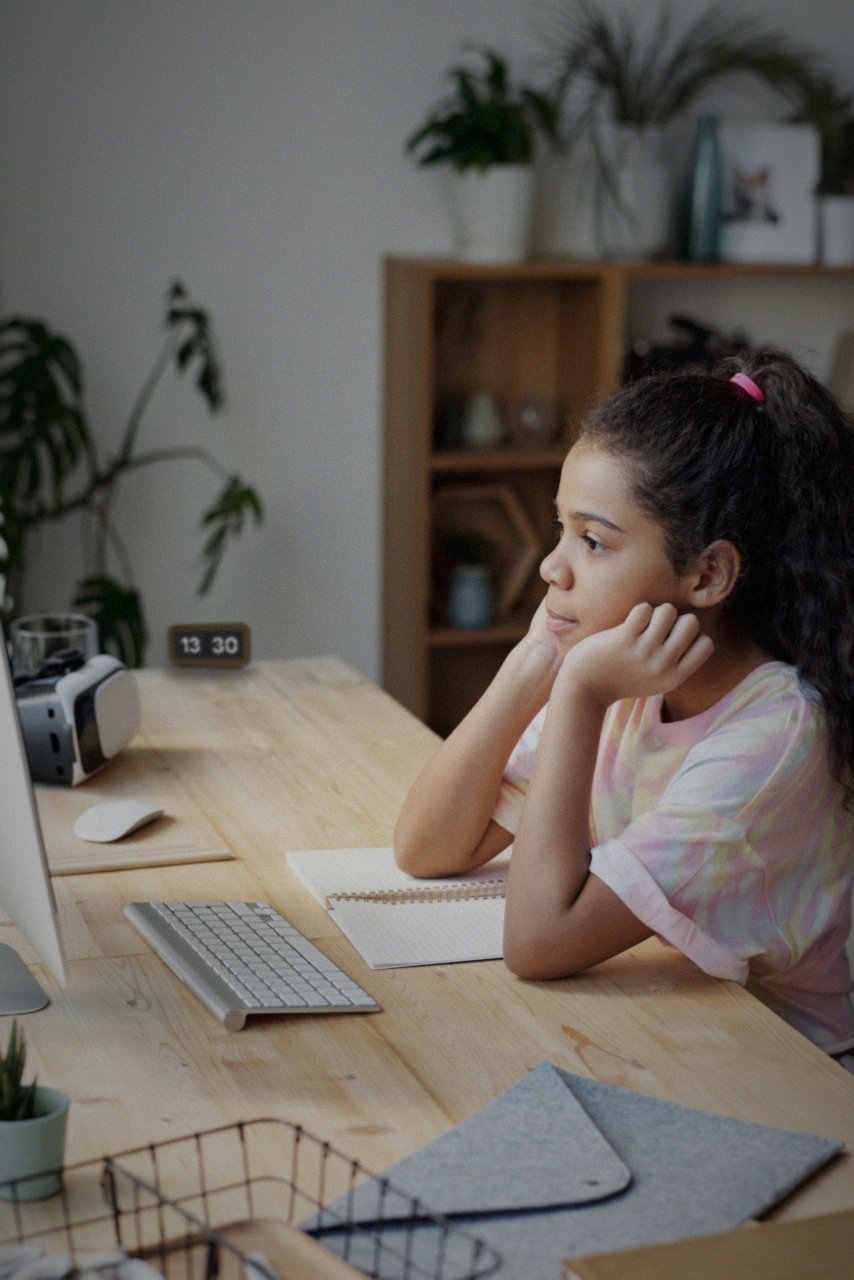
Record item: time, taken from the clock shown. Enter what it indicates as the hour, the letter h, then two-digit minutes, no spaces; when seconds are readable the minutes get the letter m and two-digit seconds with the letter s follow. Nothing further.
13h30
